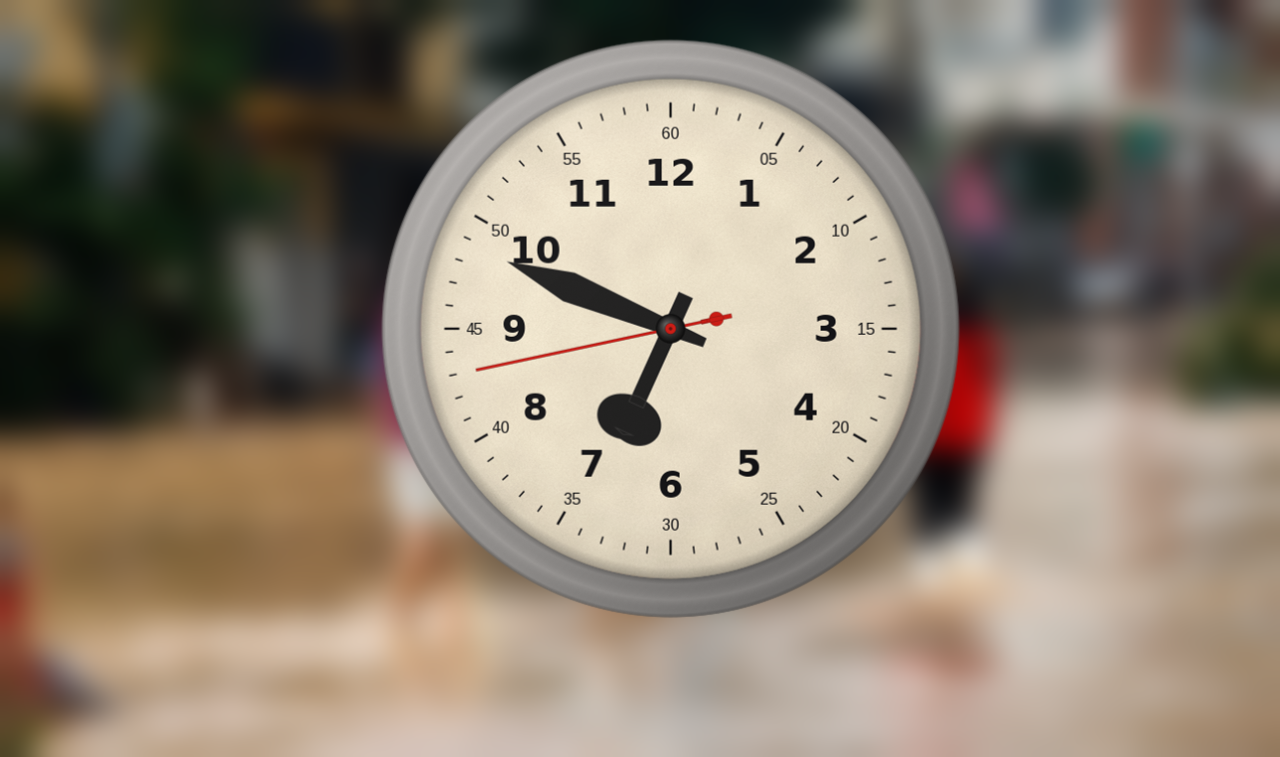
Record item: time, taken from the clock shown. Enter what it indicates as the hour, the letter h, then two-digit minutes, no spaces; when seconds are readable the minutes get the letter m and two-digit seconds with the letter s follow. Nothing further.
6h48m43s
